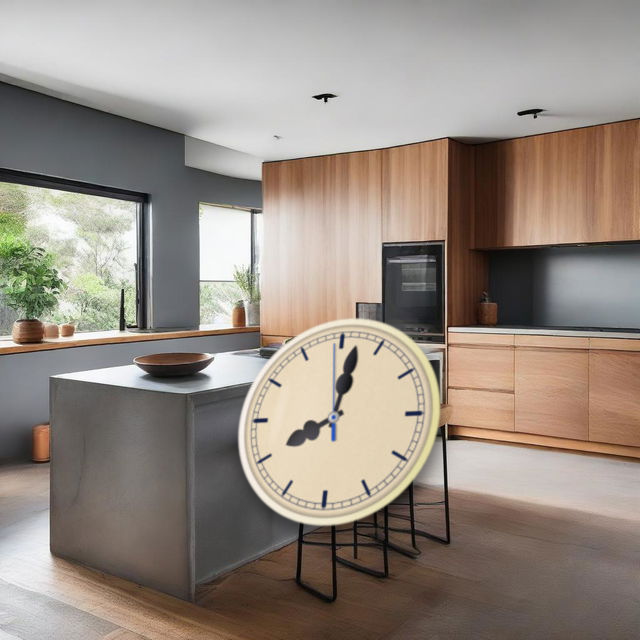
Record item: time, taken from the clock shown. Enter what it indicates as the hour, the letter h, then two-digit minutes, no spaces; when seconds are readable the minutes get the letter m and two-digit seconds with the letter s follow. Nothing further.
8h01m59s
